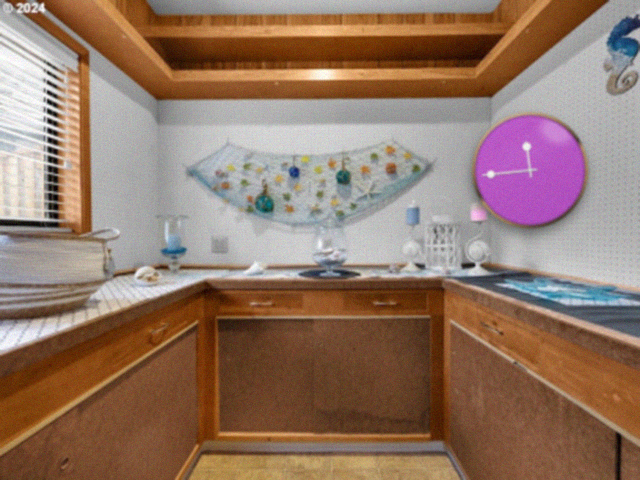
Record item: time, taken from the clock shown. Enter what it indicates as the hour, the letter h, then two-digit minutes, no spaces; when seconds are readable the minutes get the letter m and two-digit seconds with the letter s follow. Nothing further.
11h44
